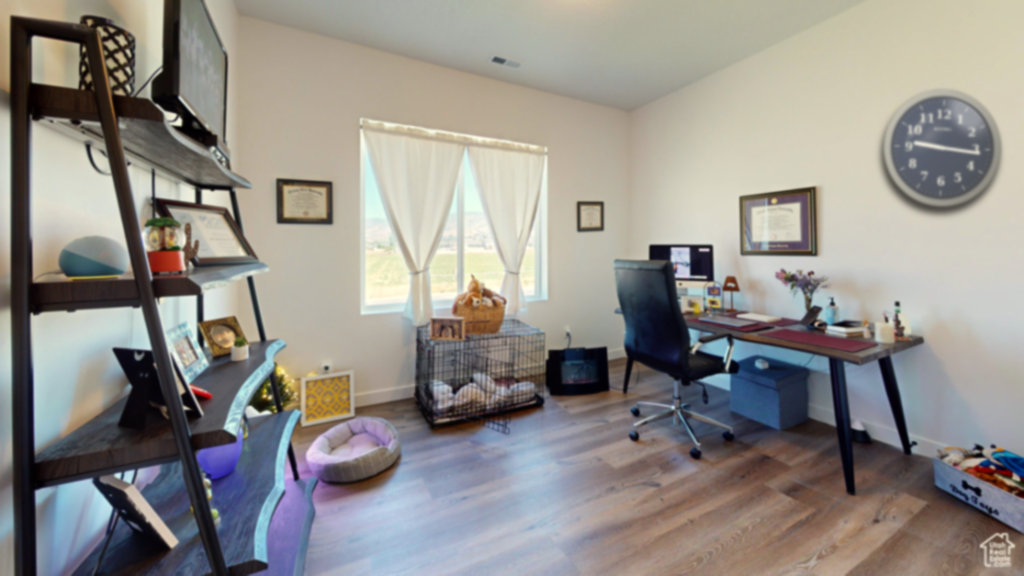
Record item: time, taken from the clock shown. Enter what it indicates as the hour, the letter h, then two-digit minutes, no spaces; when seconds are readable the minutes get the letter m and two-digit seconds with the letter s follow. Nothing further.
9h16
